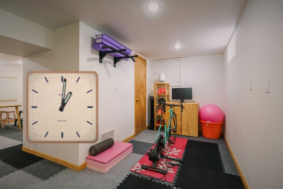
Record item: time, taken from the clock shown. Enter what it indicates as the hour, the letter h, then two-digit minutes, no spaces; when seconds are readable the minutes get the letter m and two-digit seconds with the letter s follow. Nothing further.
1h01
